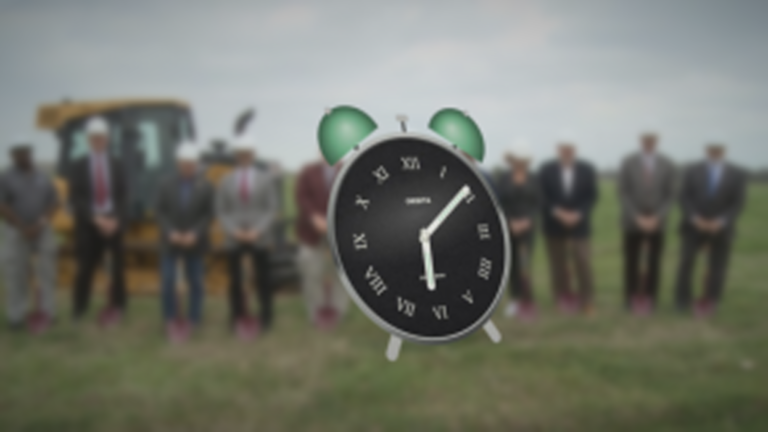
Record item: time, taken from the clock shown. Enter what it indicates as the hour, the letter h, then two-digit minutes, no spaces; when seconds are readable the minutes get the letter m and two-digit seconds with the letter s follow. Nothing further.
6h09
